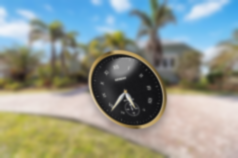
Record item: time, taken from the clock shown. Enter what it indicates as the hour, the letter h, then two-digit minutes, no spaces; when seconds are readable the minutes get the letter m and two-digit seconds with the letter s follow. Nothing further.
5h39
